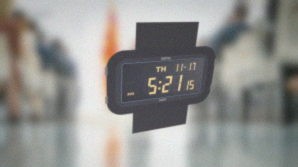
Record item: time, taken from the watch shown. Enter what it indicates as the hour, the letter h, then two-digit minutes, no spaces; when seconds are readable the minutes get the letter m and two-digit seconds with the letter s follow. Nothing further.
5h21m15s
